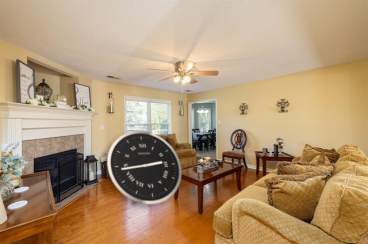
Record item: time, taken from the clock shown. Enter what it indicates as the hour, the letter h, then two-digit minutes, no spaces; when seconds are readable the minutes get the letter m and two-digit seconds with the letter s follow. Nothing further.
2h44
